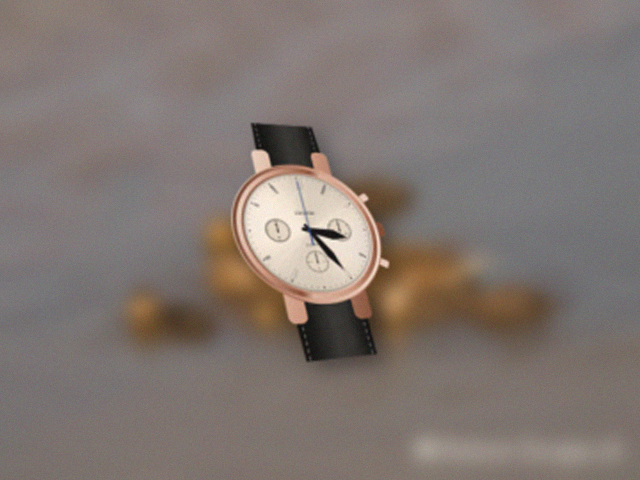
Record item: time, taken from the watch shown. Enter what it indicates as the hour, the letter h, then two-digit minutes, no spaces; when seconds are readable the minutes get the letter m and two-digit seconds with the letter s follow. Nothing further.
3h25
